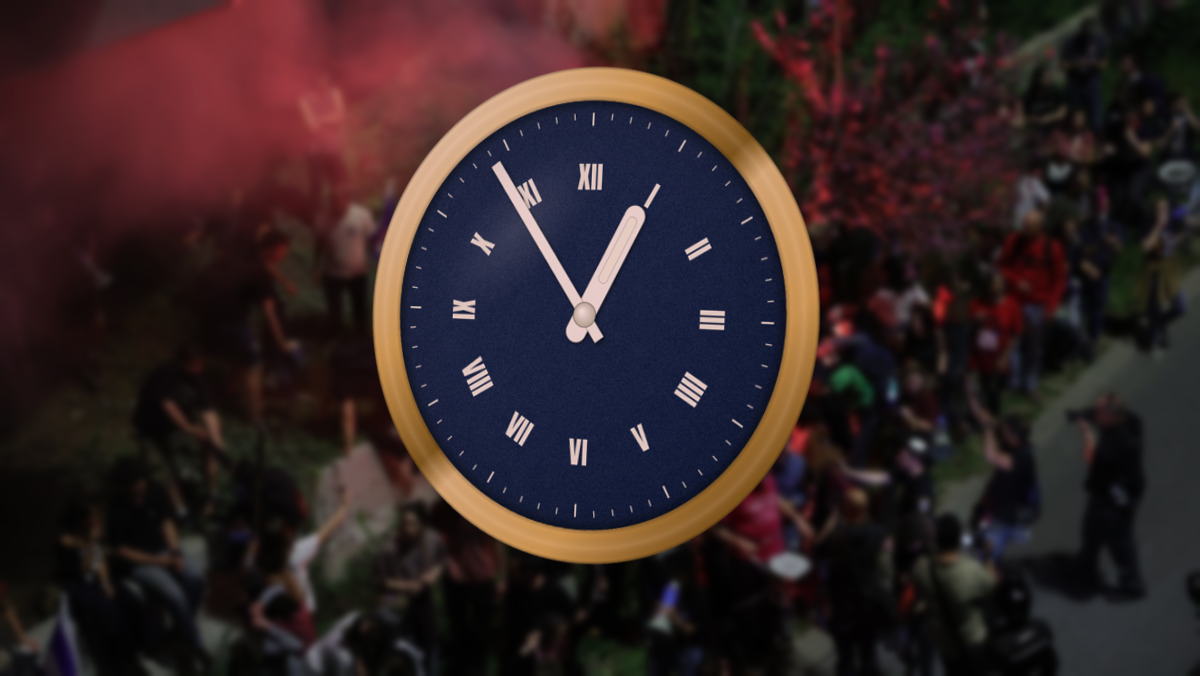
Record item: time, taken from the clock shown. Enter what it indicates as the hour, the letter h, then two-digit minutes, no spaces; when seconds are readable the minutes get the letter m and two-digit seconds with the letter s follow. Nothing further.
12h54
